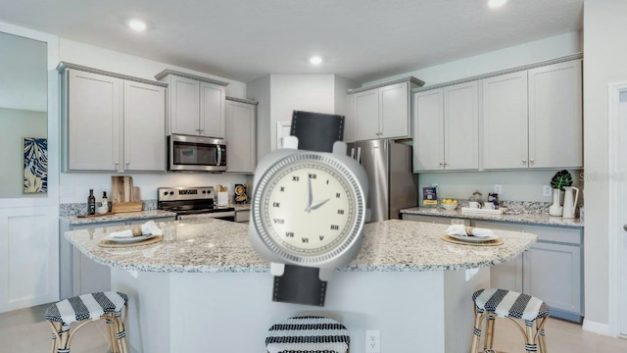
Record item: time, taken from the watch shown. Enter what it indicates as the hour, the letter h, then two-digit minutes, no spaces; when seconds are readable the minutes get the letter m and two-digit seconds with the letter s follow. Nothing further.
1h59
